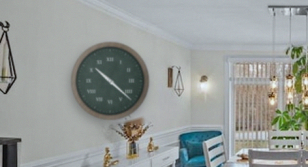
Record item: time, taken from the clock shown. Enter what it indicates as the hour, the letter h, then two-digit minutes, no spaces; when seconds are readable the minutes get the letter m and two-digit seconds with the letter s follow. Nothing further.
10h22
